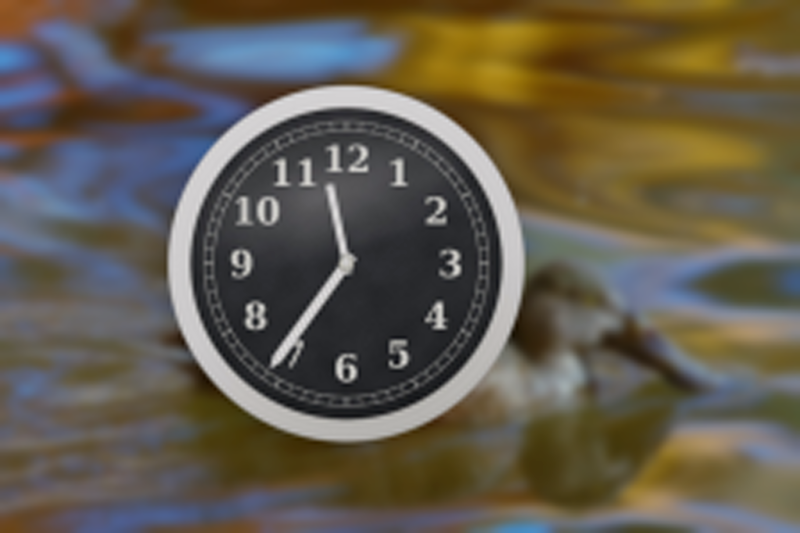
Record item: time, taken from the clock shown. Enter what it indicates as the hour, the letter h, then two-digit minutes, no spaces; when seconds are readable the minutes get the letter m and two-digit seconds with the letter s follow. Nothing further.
11h36
